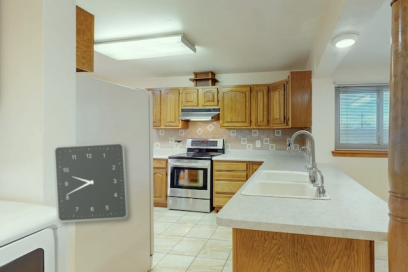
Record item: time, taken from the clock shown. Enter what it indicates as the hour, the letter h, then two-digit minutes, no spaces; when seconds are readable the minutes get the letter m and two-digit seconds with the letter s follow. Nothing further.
9h41
